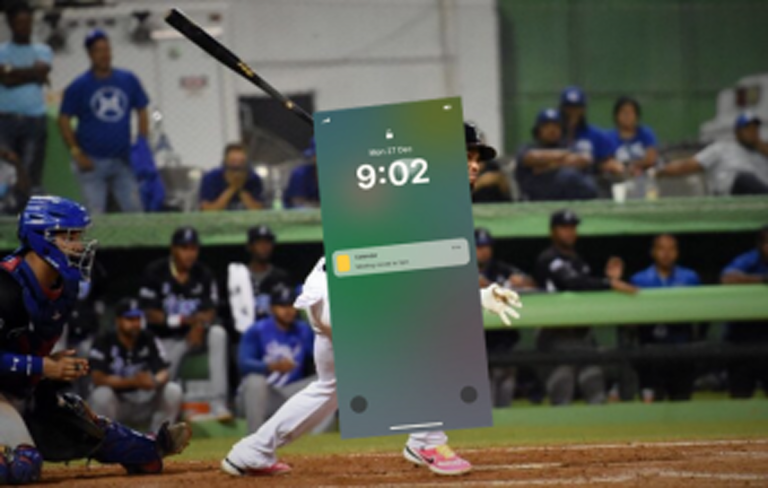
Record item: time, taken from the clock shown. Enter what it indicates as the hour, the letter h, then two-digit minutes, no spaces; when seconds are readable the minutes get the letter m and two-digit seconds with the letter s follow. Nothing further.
9h02
